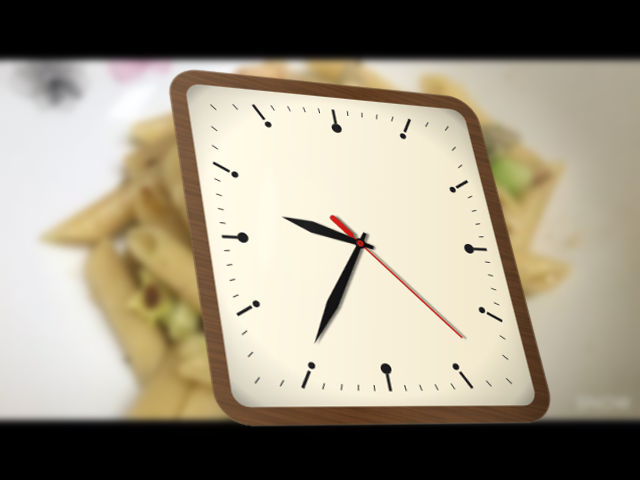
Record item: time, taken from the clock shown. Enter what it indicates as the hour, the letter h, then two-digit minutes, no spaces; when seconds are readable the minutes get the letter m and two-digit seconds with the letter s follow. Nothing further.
9h35m23s
